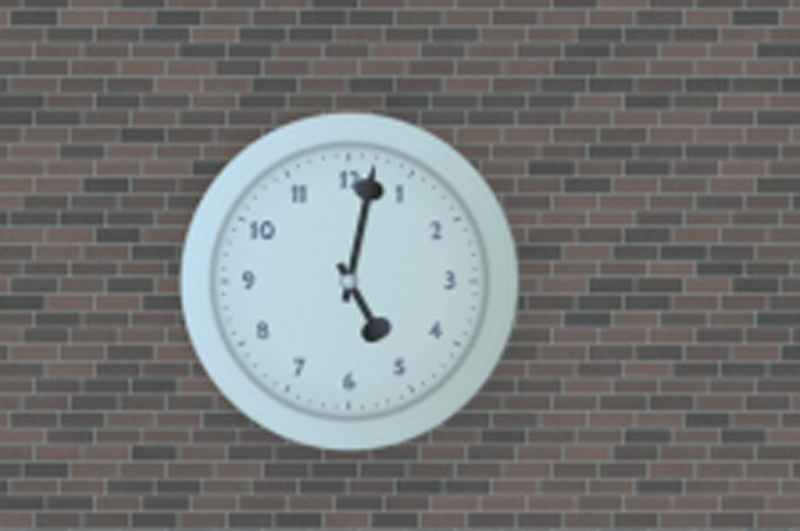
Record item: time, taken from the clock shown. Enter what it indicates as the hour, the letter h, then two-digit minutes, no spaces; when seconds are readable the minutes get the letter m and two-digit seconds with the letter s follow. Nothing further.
5h02
